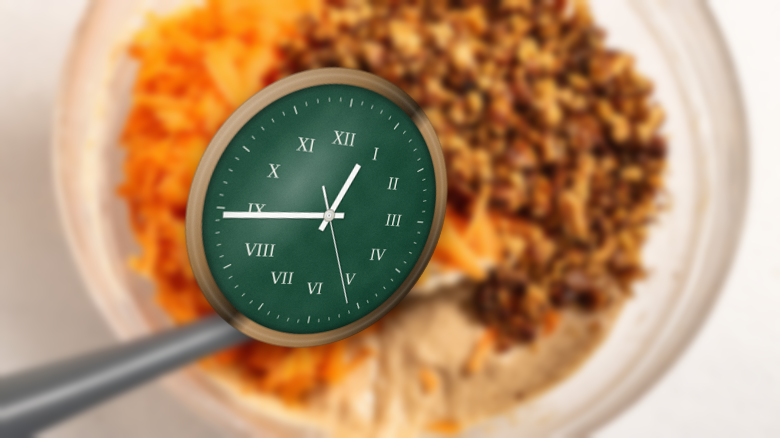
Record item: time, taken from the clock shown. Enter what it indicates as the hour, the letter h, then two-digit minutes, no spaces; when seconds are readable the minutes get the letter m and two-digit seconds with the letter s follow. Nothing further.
12h44m26s
